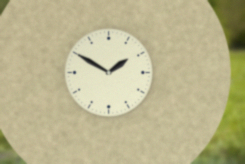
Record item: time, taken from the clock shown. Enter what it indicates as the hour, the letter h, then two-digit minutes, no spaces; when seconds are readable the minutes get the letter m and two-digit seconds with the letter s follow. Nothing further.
1h50
